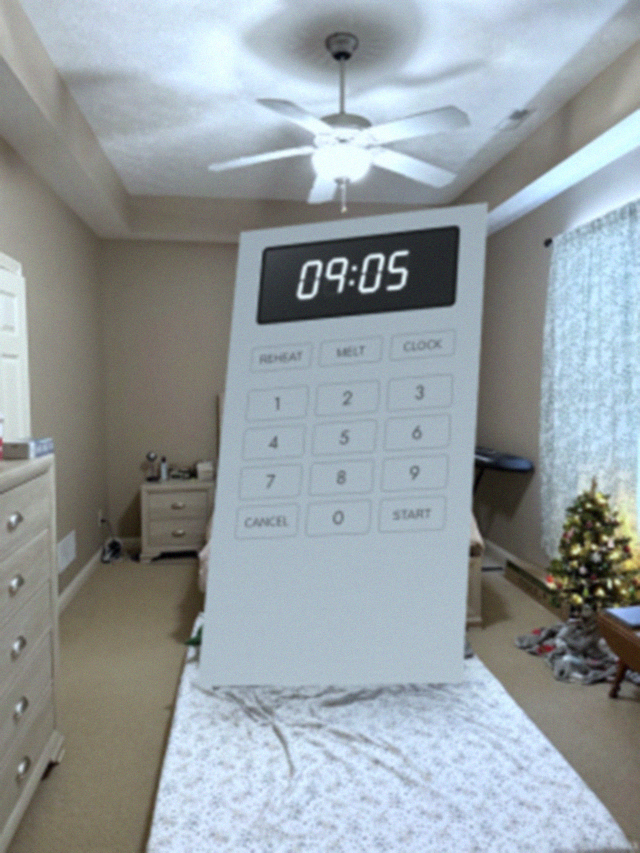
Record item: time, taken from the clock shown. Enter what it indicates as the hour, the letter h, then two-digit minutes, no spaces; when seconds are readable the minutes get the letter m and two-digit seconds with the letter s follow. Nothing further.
9h05
